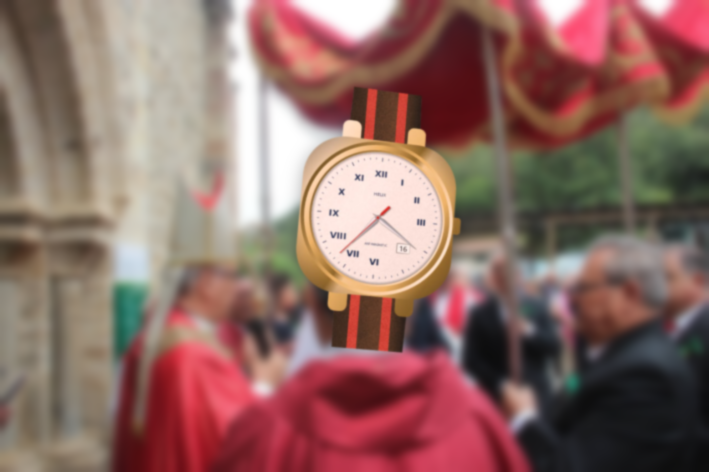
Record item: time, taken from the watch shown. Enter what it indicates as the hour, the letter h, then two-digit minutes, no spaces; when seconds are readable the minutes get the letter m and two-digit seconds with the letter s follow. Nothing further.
7h20m37s
